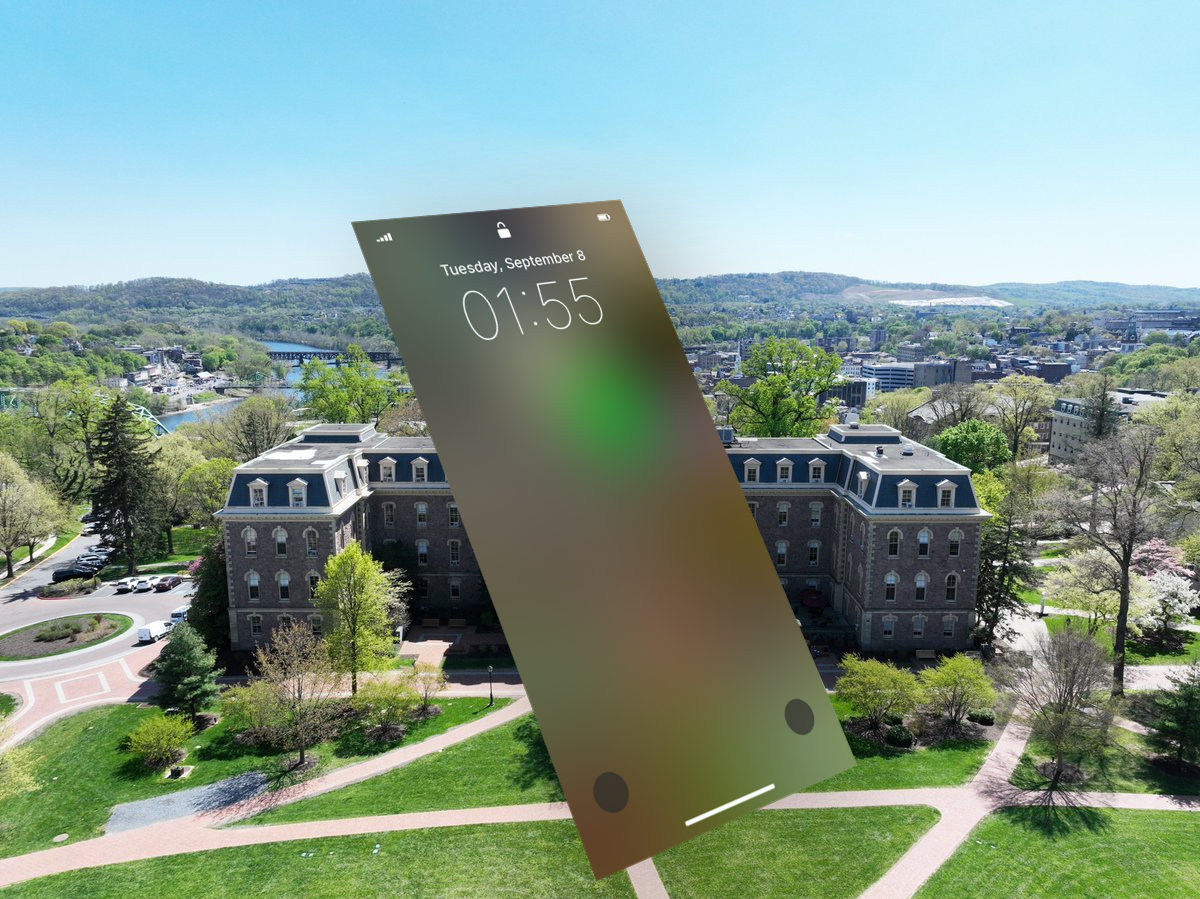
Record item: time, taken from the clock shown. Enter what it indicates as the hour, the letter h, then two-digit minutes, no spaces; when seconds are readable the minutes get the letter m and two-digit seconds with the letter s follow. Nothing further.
1h55
